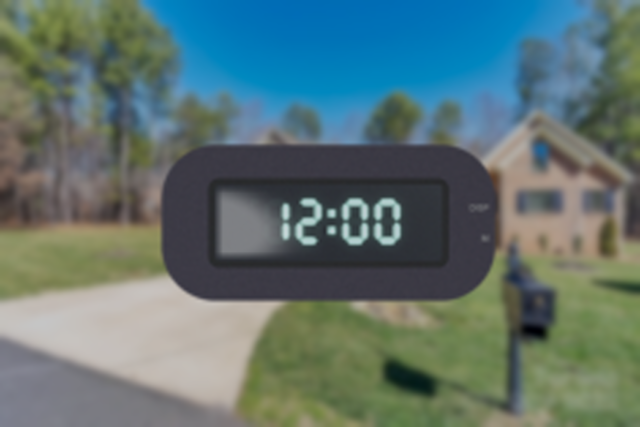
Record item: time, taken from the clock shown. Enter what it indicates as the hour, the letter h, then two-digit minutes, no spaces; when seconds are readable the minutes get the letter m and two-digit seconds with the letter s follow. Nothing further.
12h00
